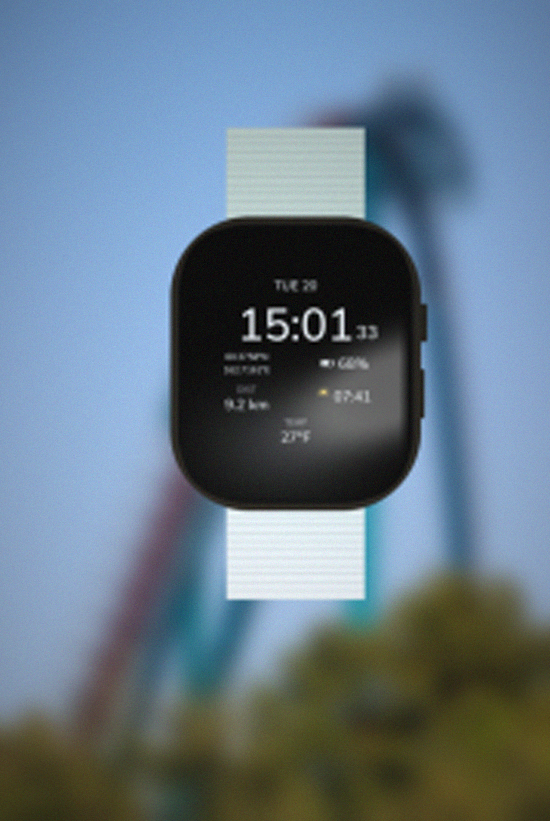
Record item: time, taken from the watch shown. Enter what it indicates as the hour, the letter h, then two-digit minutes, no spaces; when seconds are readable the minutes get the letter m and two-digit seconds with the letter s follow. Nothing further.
15h01
